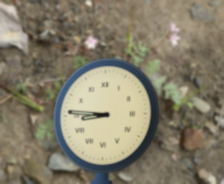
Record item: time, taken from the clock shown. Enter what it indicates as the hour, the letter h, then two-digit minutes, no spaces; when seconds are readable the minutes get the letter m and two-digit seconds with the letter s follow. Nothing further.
8h46
